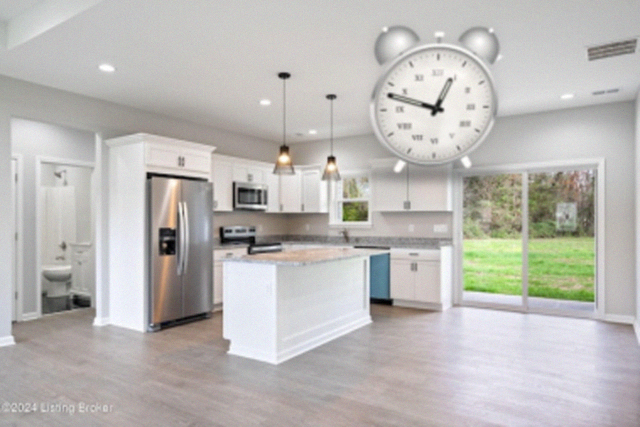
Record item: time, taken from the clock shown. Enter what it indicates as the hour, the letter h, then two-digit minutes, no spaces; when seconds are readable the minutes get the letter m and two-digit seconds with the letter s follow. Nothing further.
12h48
